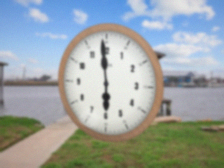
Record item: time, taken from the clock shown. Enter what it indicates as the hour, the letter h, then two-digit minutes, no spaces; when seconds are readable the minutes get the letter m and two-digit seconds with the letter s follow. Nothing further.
5h59
